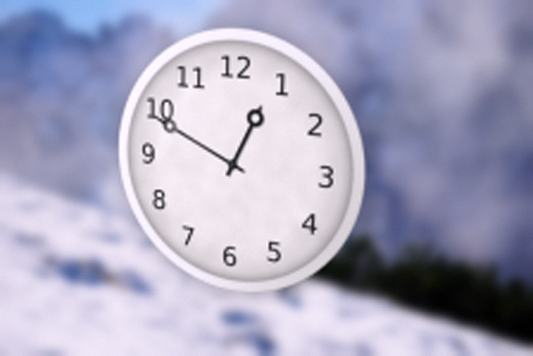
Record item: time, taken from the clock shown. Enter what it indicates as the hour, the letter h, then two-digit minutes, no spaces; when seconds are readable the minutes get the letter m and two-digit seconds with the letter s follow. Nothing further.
12h49
